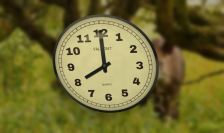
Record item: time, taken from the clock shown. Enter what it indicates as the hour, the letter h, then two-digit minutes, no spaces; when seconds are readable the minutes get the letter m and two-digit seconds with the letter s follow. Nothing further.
8h00
